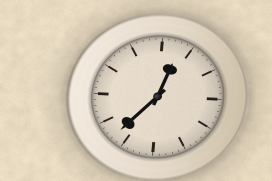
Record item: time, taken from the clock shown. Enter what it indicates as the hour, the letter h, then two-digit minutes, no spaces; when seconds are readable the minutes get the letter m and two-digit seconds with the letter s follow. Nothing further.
12h37
